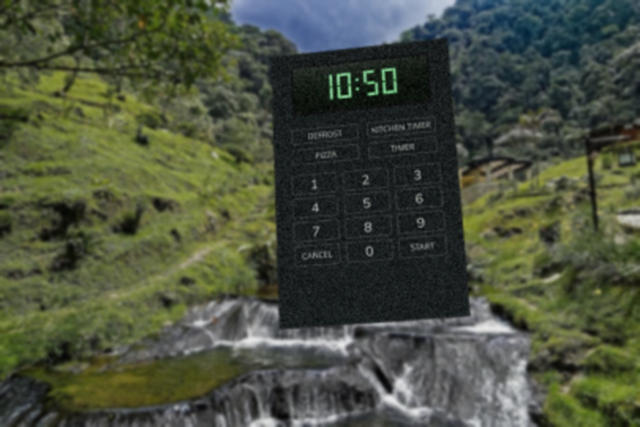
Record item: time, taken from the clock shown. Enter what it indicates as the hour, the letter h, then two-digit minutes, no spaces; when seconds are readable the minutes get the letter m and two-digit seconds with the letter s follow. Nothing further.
10h50
